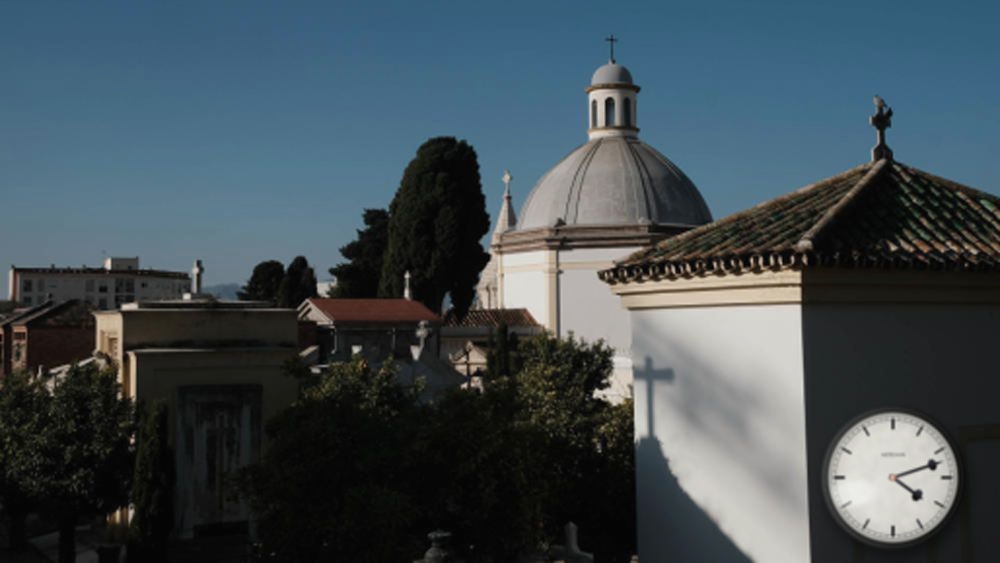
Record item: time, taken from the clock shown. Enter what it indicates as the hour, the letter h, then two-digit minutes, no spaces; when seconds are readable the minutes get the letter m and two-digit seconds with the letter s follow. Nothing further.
4h12
